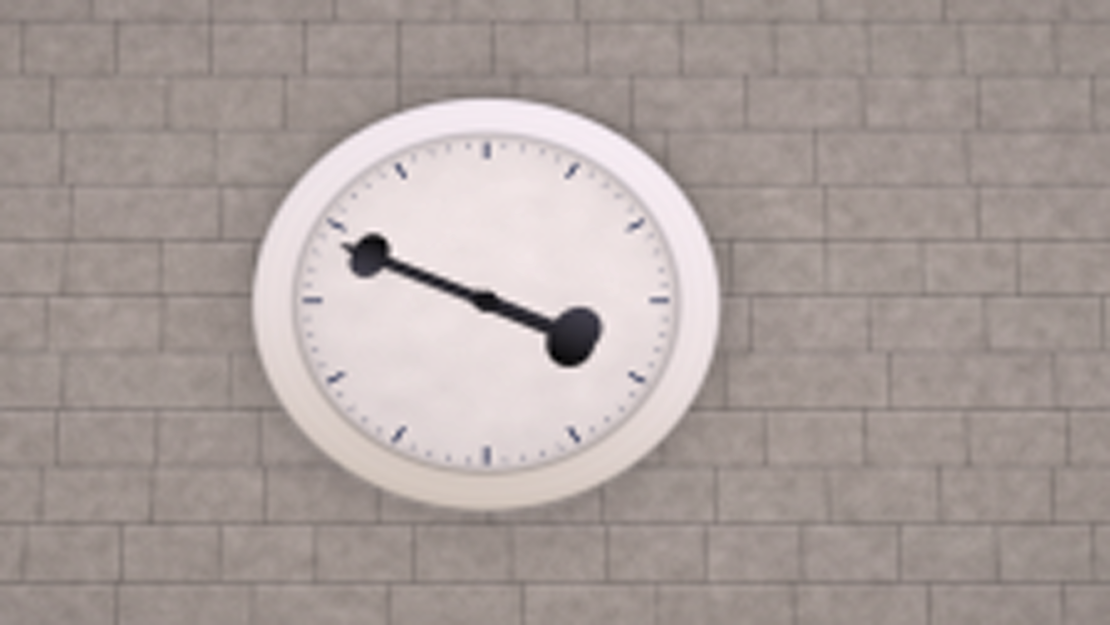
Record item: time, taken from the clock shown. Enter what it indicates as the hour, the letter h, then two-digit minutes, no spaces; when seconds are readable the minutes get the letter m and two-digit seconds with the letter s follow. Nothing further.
3h49
